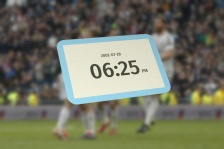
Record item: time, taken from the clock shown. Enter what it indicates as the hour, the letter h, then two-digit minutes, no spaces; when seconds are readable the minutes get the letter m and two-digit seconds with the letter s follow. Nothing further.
6h25
